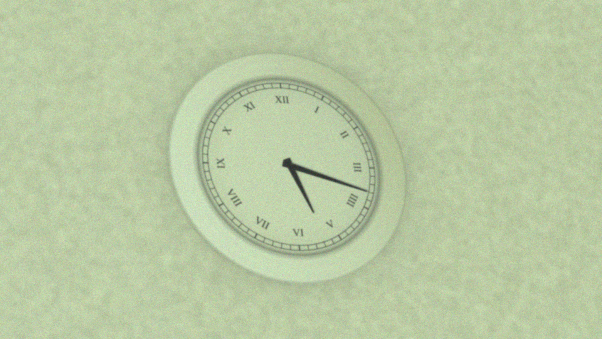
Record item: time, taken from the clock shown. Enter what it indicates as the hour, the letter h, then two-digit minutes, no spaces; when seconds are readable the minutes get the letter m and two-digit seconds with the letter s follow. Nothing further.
5h18
